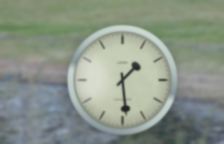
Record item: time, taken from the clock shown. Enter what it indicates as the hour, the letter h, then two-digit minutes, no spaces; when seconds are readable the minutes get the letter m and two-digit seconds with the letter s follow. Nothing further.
1h29
